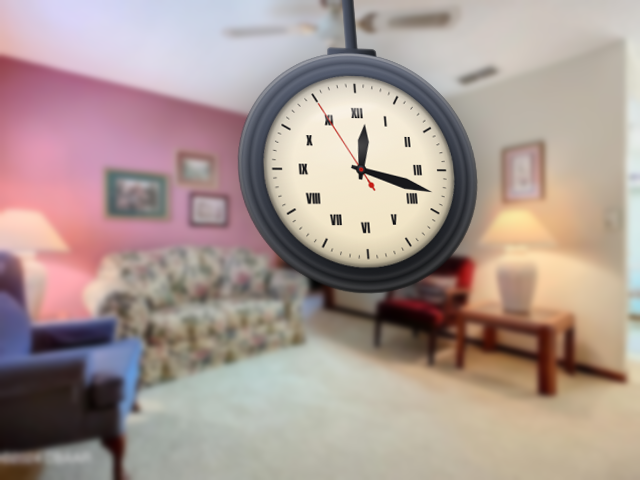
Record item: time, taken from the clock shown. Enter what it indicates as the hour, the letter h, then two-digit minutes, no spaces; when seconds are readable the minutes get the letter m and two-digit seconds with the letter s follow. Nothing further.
12h17m55s
